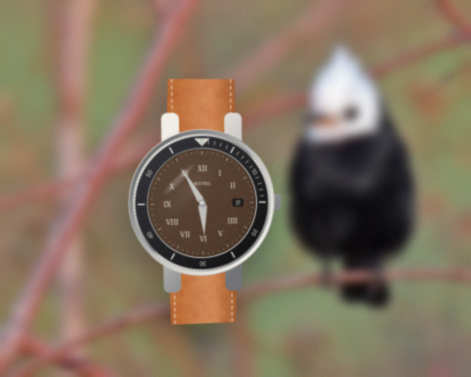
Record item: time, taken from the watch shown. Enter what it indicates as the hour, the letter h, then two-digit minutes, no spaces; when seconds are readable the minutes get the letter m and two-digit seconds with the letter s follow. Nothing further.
5h55
